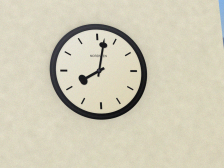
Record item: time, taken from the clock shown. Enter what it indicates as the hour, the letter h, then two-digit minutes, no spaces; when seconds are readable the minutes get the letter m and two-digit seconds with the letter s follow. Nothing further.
8h02
